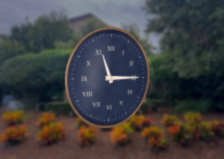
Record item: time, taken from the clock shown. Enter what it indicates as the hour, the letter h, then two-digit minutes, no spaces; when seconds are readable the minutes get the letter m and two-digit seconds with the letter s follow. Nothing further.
11h15
